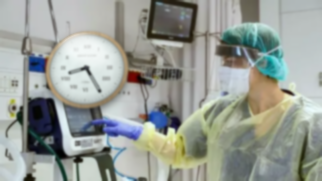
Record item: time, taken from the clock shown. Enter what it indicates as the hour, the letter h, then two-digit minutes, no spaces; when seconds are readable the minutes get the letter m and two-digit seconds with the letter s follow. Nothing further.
8h25
